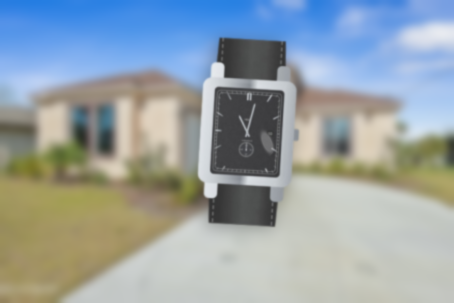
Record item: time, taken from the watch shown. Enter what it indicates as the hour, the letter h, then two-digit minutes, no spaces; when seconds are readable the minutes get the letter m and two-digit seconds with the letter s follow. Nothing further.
11h02
